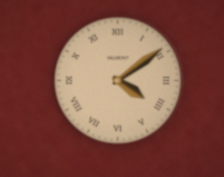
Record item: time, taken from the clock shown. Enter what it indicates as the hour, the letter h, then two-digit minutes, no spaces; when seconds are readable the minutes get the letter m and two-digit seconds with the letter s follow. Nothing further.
4h09
